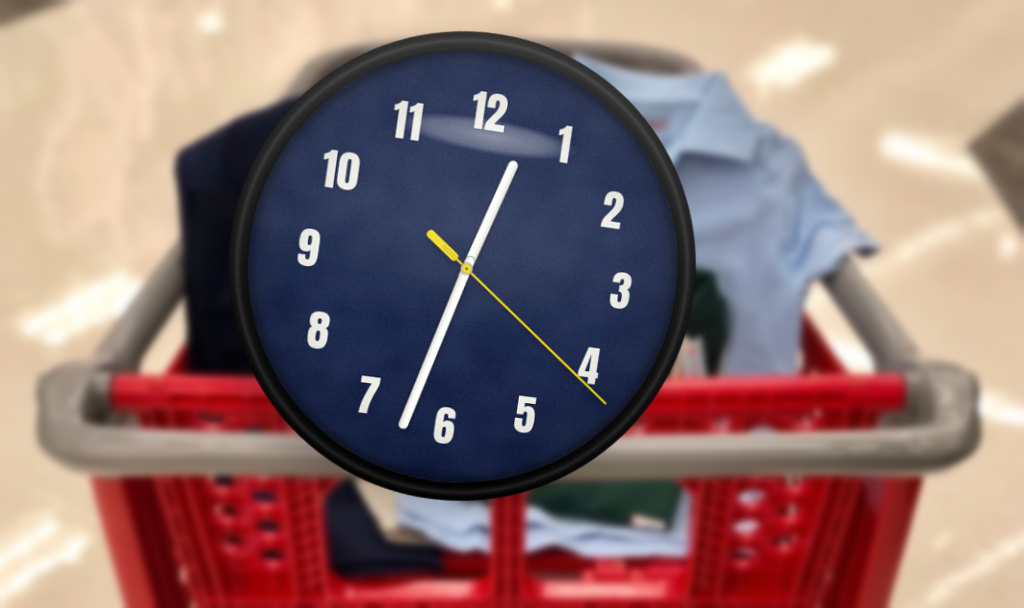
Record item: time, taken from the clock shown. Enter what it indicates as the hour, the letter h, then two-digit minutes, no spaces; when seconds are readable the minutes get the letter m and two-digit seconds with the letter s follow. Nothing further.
12h32m21s
